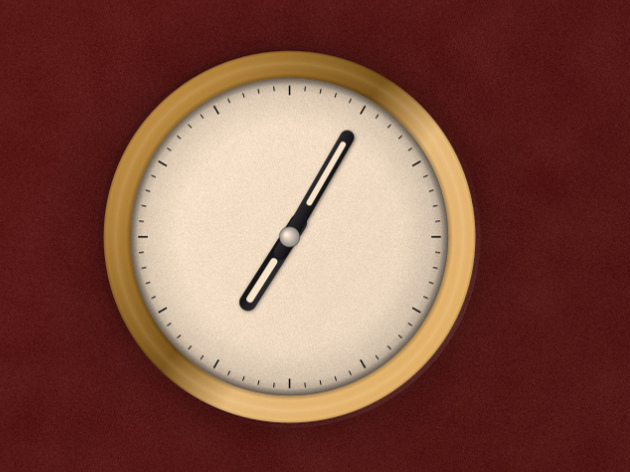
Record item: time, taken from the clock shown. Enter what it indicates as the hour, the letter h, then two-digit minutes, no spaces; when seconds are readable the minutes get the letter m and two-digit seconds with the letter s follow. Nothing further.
7h05
